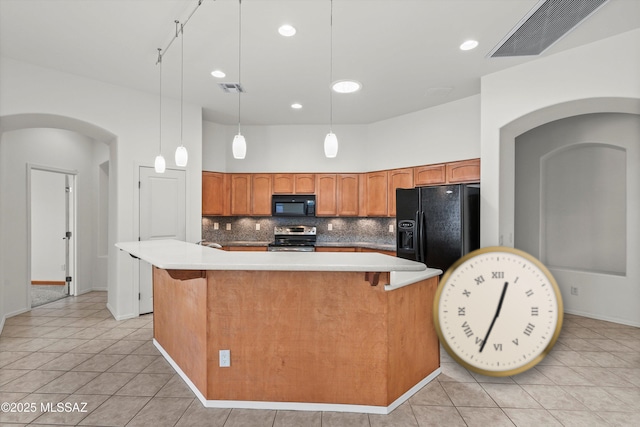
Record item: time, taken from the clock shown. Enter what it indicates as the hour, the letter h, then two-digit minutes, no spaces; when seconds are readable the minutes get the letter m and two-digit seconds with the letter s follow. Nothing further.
12h34
